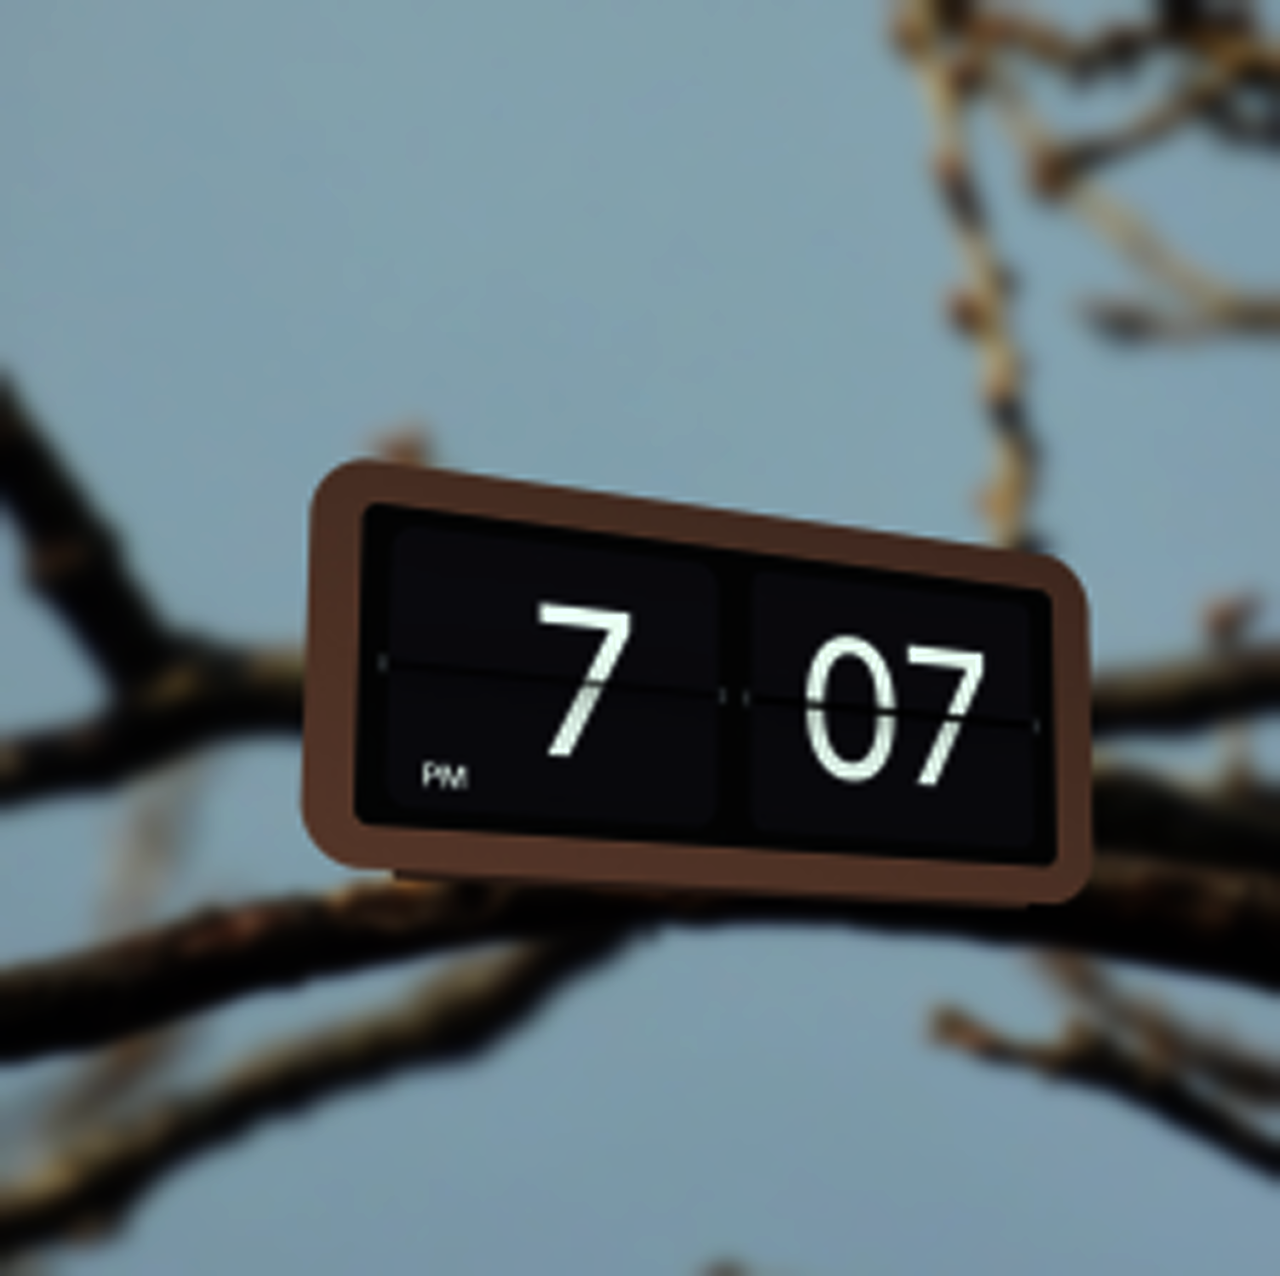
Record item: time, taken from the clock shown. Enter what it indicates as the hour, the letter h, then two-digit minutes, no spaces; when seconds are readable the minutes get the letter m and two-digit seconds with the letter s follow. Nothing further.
7h07
